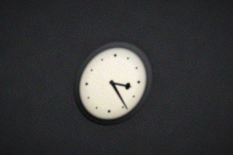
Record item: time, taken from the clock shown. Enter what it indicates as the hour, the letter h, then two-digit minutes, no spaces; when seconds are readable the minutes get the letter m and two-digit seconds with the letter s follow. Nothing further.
3h24
